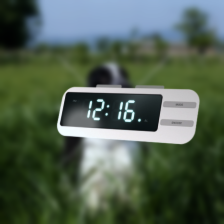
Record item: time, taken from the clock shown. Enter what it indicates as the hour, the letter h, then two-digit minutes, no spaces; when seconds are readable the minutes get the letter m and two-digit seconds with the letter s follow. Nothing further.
12h16
